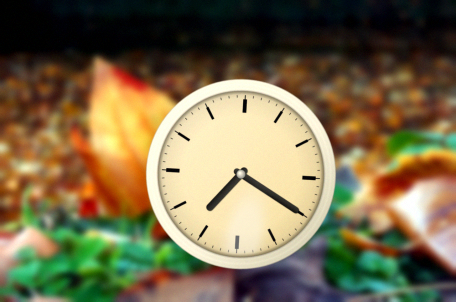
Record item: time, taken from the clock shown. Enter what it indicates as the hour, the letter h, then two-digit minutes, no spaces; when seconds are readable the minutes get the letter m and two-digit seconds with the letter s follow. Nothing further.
7h20
